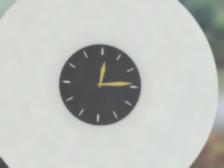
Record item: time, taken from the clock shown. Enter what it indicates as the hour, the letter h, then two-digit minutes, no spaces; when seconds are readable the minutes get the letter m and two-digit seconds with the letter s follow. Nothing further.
12h14
